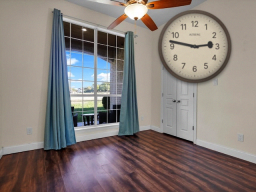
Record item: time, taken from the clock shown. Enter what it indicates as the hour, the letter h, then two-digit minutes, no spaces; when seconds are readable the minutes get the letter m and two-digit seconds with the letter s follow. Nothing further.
2h47
